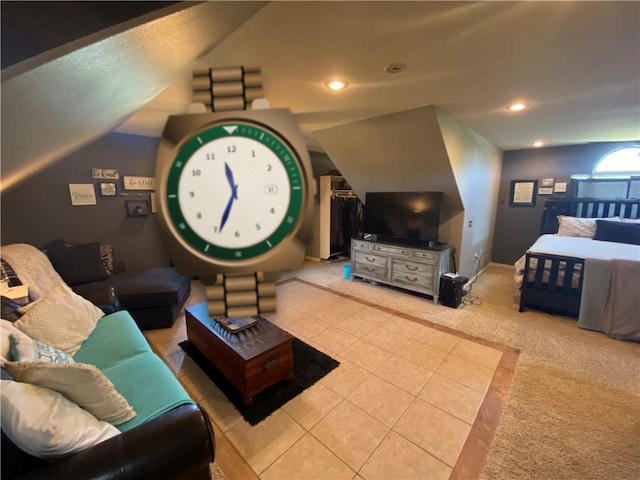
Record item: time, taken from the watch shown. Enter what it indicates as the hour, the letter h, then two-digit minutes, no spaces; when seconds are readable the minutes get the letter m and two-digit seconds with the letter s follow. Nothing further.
11h34
